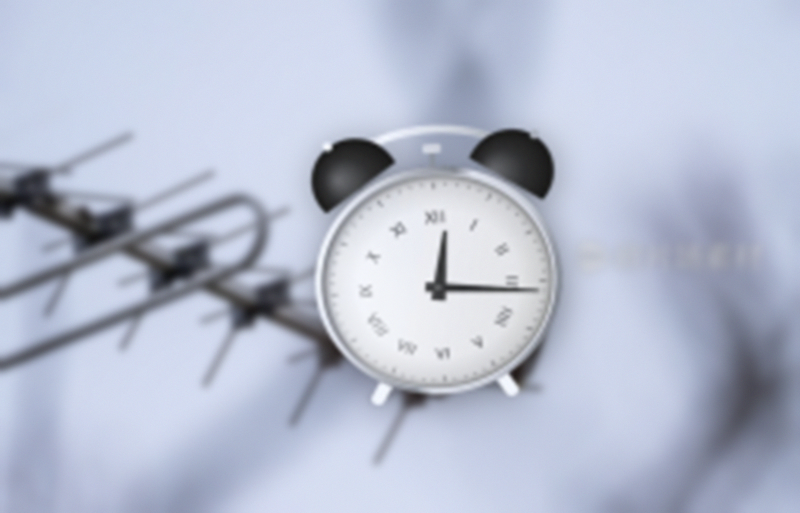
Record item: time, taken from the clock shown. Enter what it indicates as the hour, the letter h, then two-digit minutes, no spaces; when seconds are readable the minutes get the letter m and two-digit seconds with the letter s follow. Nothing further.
12h16
